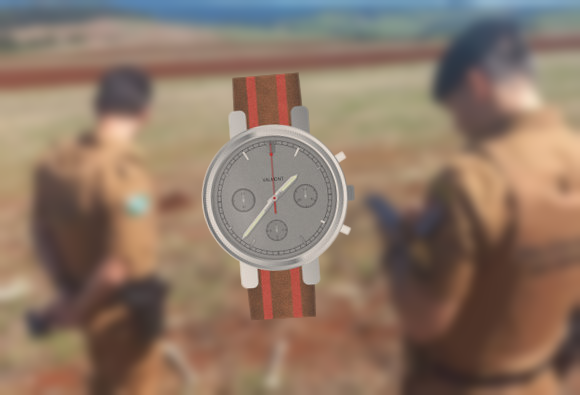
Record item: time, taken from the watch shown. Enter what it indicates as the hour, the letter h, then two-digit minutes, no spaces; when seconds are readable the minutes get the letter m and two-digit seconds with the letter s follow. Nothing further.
1h37
